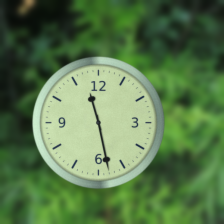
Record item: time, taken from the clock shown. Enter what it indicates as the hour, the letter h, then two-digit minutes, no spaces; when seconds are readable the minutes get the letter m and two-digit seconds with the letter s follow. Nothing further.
11h28
